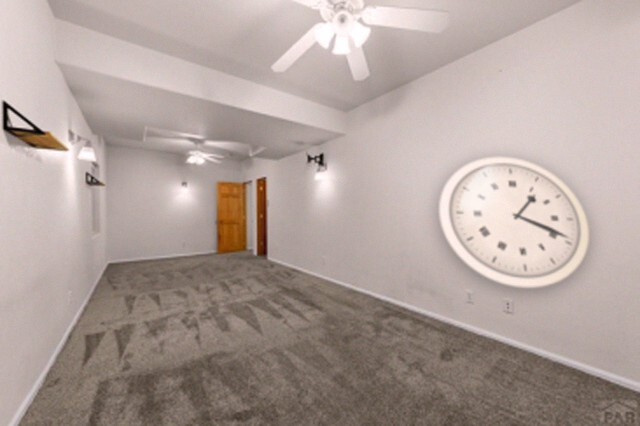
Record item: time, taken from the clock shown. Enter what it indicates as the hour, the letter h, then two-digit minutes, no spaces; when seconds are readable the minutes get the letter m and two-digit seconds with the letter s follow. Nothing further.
1h19
